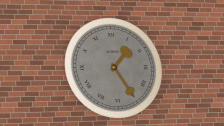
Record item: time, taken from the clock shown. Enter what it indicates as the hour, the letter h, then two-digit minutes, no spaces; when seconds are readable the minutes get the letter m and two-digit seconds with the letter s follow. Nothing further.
1h25
